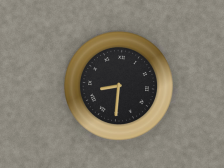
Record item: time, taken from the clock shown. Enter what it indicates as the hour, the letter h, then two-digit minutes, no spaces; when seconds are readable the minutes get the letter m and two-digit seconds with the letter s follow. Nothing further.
8h30
